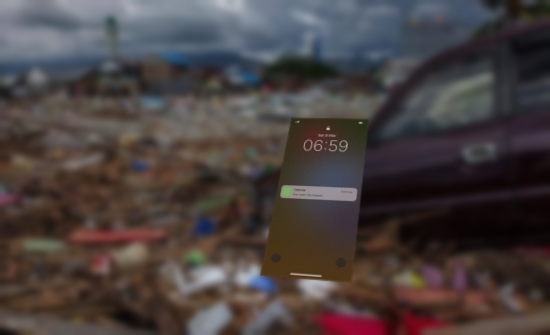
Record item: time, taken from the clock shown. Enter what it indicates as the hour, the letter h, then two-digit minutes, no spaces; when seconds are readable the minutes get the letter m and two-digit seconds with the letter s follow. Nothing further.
6h59
